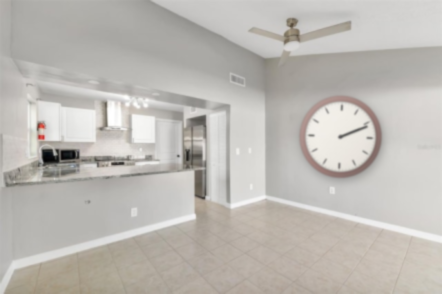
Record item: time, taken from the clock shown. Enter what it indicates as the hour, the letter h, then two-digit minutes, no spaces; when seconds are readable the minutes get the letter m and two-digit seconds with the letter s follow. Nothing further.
2h11
